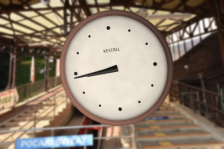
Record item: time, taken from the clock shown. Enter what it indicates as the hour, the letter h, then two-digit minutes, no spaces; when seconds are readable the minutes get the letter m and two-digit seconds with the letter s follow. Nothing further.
8h44
